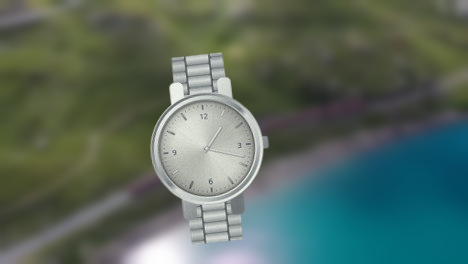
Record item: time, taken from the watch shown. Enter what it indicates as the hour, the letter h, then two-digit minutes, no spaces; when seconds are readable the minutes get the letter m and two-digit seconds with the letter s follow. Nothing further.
1h18
